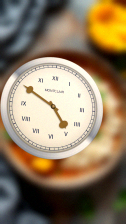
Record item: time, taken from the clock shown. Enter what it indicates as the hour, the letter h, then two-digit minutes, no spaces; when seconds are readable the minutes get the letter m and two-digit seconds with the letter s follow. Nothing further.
4h50
